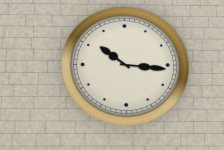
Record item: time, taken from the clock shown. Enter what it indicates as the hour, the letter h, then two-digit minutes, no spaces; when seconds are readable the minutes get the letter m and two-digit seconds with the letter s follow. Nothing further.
10h16
